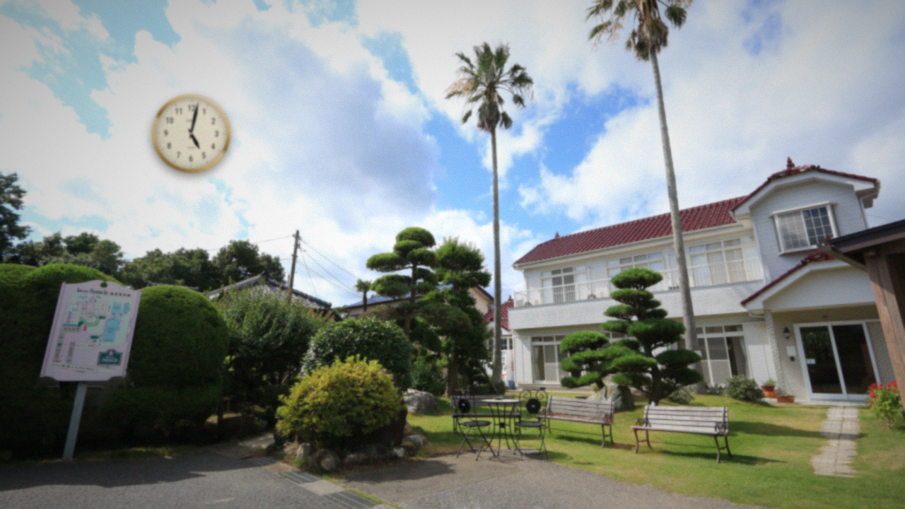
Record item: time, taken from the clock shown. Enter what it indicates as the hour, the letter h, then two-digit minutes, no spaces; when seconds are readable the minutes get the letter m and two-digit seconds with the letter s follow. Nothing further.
5h02
